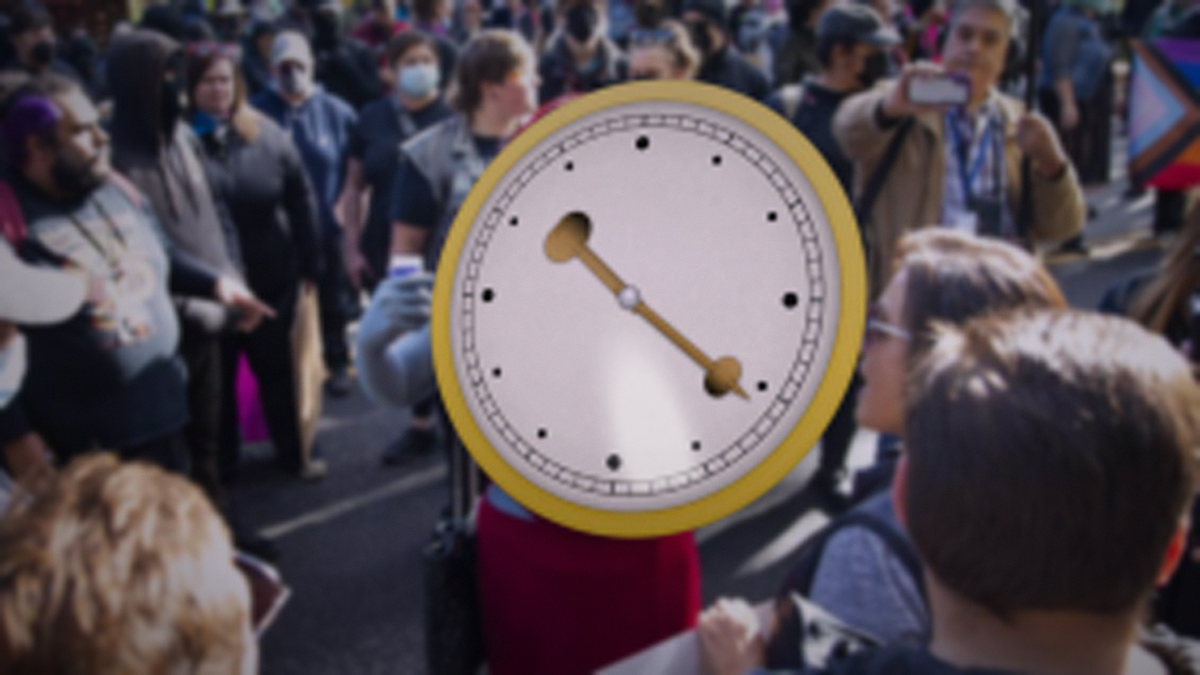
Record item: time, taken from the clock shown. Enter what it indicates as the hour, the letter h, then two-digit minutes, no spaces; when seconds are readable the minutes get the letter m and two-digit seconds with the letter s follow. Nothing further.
10h21
